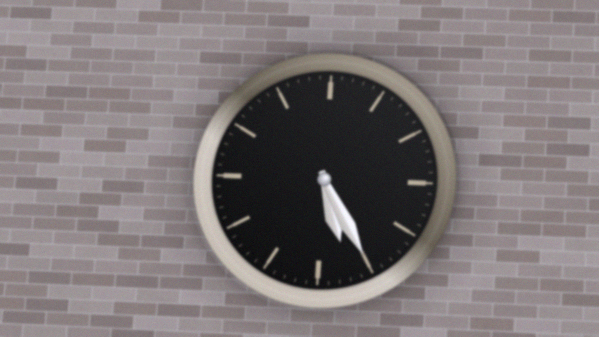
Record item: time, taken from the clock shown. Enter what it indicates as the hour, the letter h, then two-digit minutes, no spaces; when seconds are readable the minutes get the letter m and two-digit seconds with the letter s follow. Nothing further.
5h25
